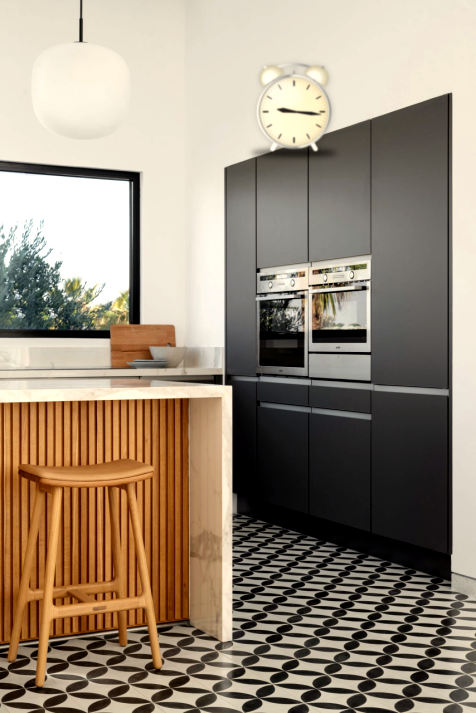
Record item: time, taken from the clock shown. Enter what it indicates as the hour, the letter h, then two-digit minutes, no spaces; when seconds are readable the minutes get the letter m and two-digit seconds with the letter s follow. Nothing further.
9h16
